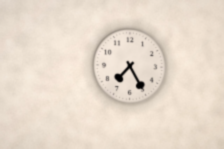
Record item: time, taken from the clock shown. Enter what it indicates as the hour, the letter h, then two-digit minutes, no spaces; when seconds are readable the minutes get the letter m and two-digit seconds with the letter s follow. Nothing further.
7h25
